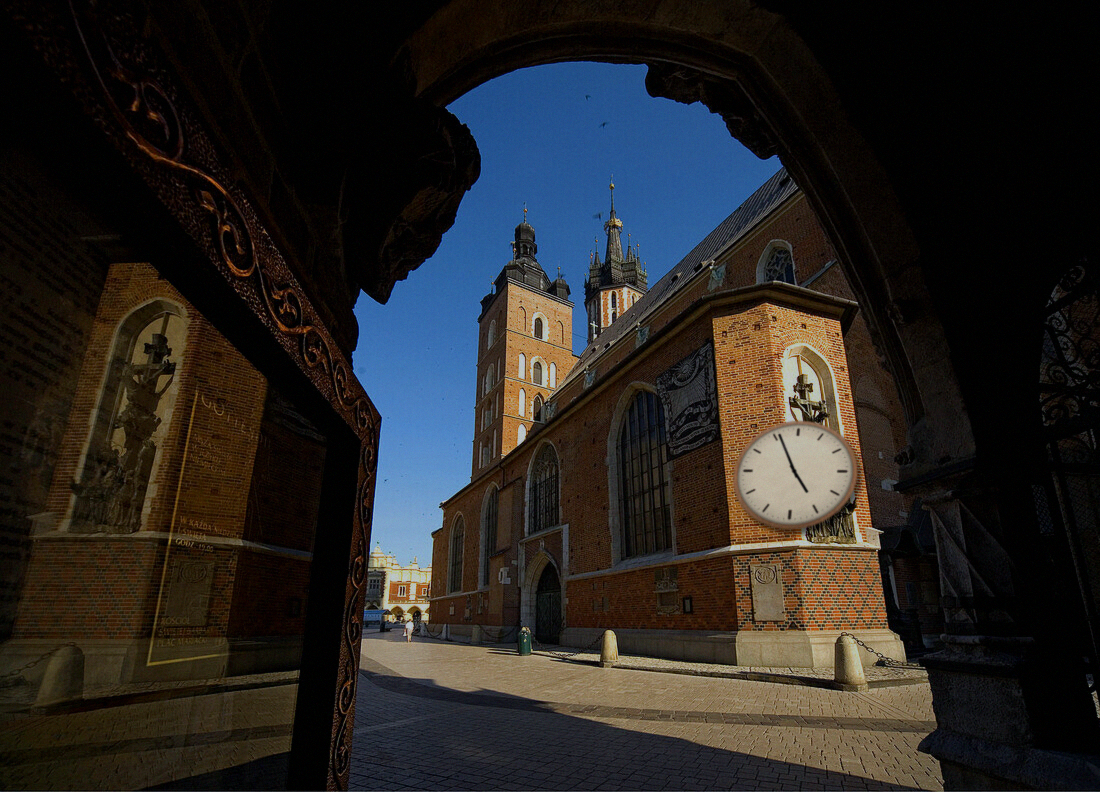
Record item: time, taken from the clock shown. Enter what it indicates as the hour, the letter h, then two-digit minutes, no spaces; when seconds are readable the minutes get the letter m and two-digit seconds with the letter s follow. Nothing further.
4h56
